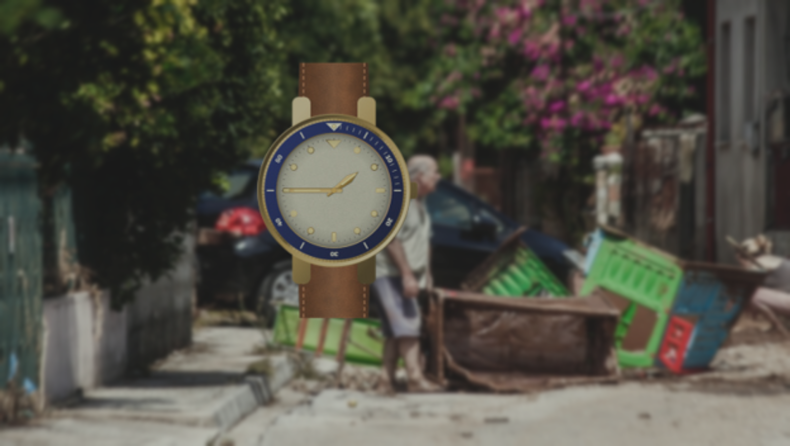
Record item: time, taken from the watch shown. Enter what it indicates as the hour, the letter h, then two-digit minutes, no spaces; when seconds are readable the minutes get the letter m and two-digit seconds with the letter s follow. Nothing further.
1h45
